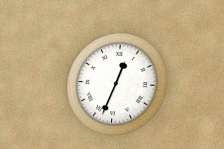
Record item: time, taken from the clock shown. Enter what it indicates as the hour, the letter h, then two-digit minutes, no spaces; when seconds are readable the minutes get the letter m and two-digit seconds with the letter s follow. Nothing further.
12h33
